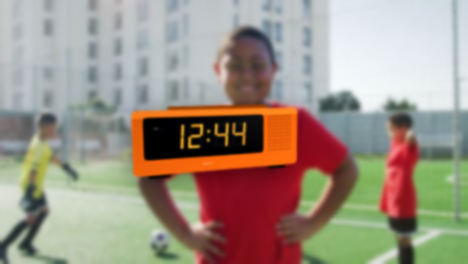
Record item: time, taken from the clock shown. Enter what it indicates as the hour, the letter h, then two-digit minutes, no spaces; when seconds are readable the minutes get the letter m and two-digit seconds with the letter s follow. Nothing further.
12h44
